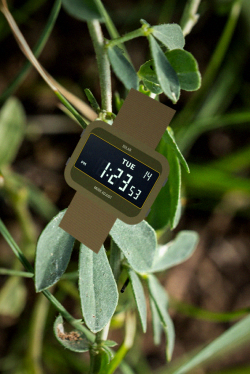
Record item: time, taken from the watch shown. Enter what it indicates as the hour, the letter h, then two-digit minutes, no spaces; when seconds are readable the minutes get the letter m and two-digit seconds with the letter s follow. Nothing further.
1h23m53s
